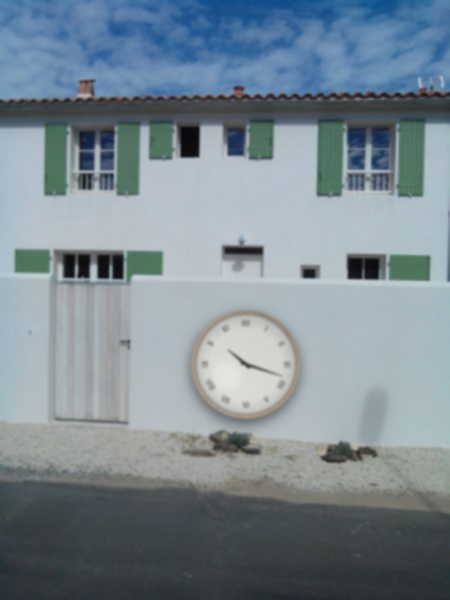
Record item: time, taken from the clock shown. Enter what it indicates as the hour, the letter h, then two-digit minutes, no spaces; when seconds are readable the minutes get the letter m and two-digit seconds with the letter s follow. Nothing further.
10h18
